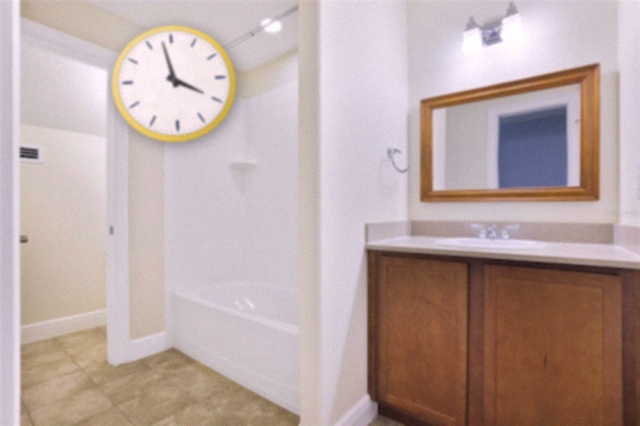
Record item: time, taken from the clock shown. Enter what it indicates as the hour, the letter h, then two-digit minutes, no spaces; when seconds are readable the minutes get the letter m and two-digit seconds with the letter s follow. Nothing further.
3h58
